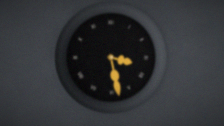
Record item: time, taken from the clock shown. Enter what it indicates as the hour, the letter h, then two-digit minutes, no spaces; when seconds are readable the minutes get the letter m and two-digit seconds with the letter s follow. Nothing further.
3h28
